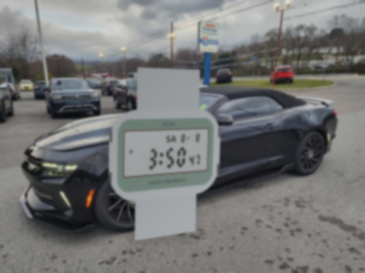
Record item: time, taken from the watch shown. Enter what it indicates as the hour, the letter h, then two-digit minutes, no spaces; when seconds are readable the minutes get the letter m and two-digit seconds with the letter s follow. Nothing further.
3h50
